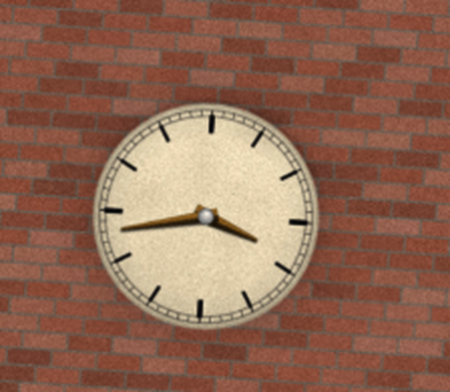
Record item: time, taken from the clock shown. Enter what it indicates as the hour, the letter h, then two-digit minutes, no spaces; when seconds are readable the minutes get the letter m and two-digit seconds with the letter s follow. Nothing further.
3h43
